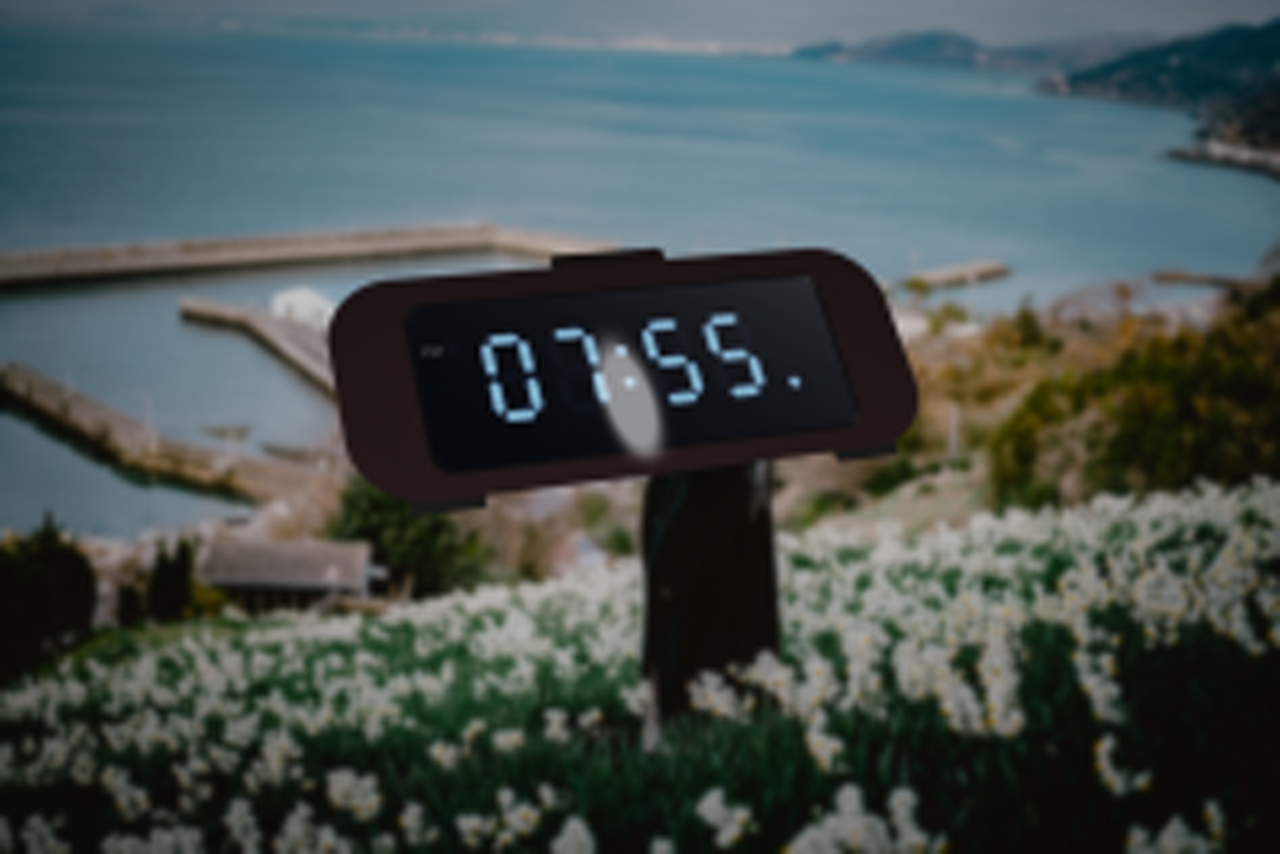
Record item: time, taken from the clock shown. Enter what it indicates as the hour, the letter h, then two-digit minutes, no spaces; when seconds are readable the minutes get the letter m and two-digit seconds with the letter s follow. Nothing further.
7h55
